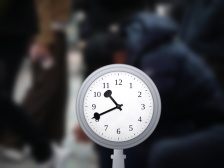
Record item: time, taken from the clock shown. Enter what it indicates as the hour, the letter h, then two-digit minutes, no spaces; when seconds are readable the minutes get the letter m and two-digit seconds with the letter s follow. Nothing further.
10h41
